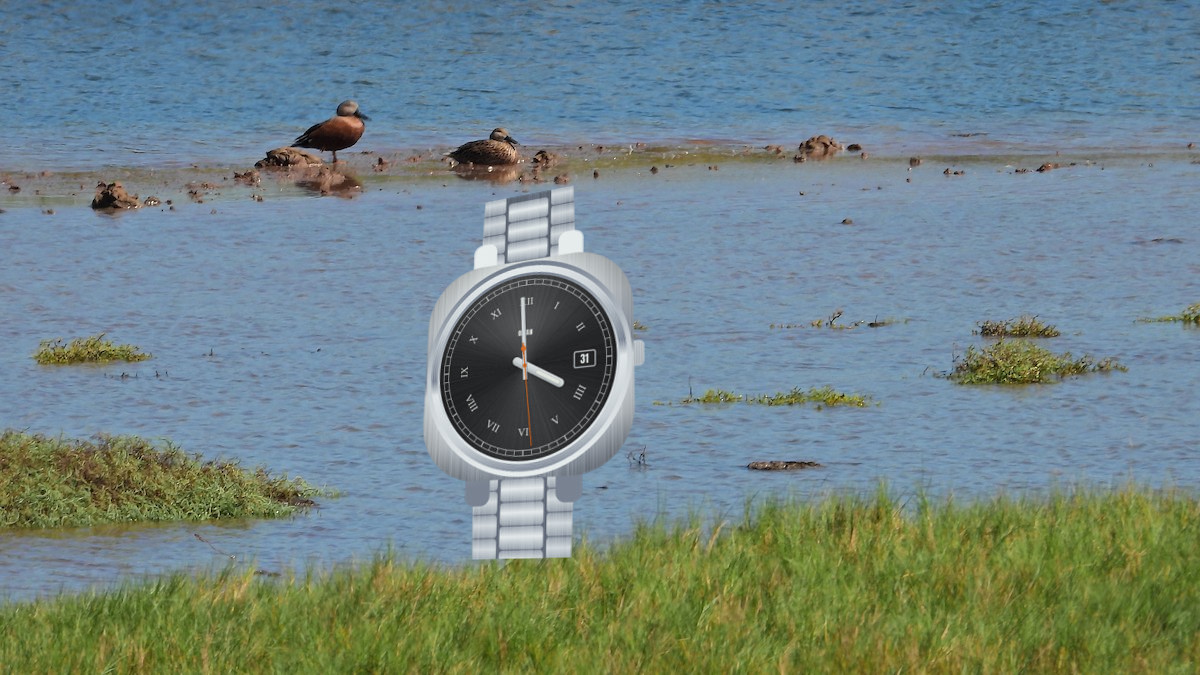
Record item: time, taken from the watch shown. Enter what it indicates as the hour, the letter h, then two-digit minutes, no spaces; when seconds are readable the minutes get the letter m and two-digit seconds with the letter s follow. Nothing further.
3h59m29s
